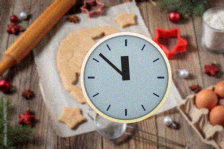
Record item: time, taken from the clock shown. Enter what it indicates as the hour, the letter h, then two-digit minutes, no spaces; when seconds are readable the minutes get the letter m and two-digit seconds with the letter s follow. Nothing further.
11h52
